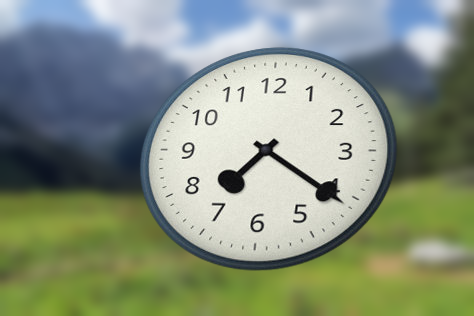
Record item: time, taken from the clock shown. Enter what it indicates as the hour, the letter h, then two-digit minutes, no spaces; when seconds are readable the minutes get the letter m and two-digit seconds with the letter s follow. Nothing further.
7h21
